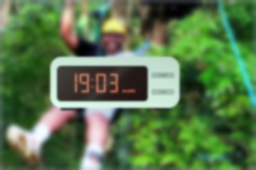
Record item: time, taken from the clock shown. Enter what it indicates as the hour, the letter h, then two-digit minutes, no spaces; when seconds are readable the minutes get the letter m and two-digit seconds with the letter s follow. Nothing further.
19h03
